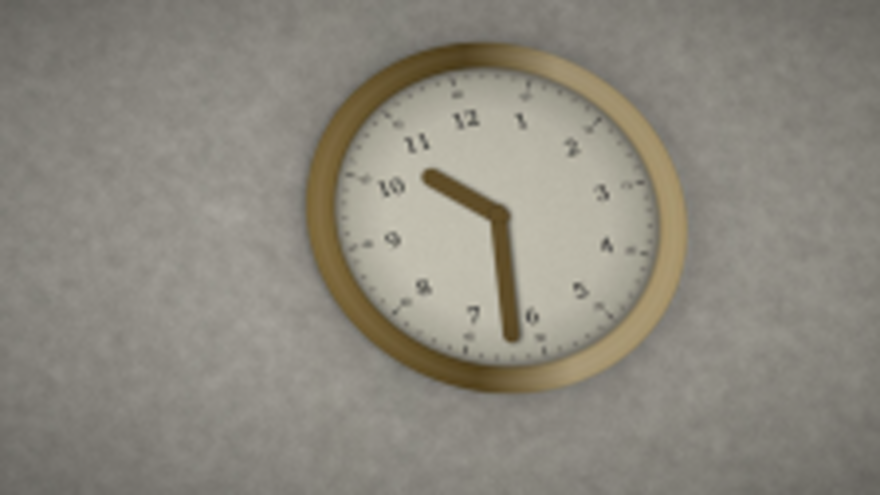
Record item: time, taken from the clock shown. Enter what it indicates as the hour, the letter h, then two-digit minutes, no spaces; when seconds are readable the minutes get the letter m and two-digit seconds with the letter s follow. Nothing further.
10h32
